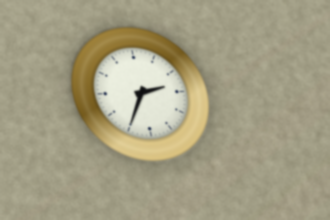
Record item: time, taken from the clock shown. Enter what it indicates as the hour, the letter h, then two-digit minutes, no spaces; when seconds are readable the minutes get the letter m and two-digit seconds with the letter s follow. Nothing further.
2h35
